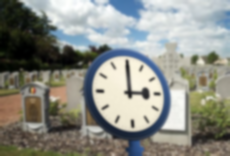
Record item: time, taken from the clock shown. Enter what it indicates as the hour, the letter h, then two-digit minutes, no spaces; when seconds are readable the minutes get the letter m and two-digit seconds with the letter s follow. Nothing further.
3h00
